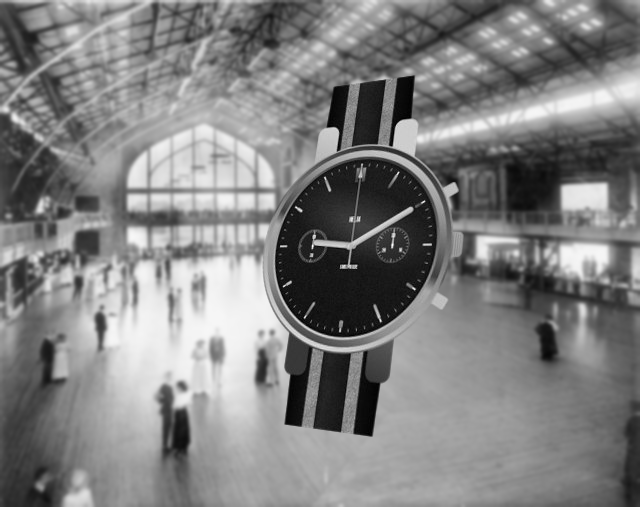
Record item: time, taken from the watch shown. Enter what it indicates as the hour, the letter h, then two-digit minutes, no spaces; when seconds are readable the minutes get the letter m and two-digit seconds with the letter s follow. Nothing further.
9h10
